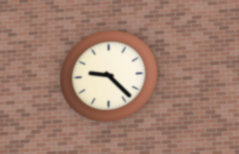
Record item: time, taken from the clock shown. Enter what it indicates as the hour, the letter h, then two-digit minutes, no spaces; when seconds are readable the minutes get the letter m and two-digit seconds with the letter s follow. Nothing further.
9h23
